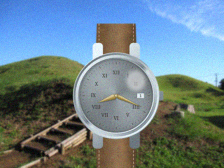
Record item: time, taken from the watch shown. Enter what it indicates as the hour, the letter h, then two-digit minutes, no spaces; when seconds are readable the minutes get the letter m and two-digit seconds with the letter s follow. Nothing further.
8h19
